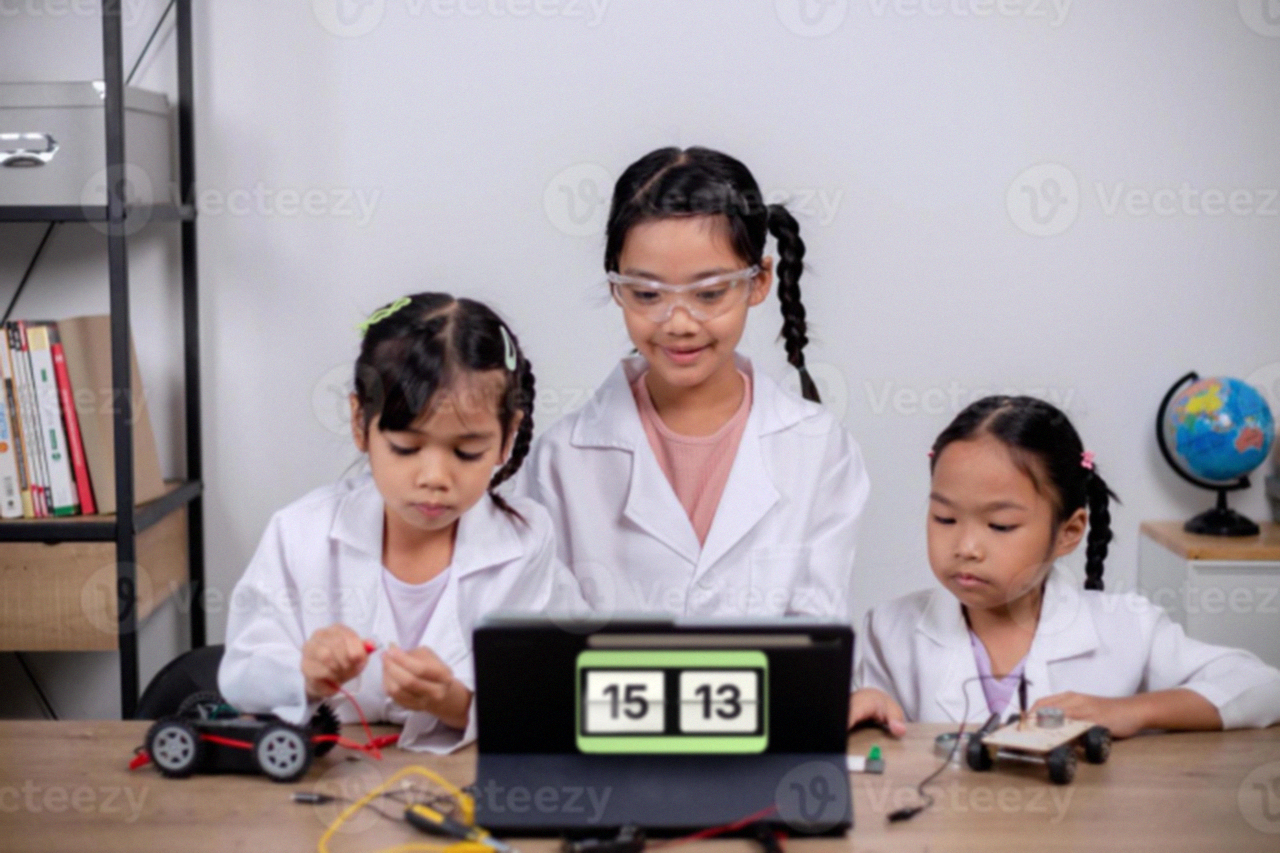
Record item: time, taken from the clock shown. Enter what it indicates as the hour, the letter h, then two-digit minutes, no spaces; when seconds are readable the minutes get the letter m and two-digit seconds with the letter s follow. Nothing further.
15h13
